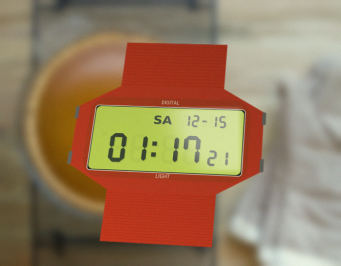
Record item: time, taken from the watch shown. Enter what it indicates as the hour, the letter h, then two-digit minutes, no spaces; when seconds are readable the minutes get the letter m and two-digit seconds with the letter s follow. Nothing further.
1h17m21s
